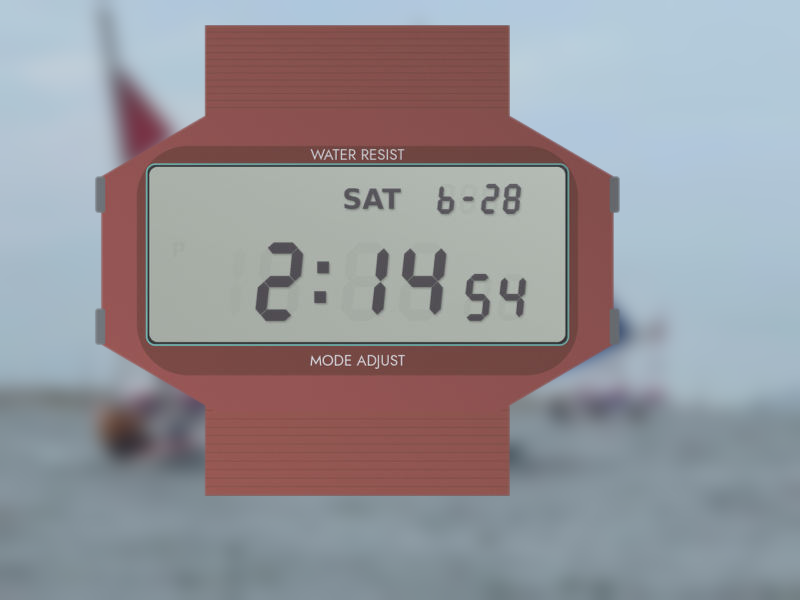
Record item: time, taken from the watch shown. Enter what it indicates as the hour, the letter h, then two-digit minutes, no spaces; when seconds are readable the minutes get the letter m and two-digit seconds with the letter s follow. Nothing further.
2h14m54s
